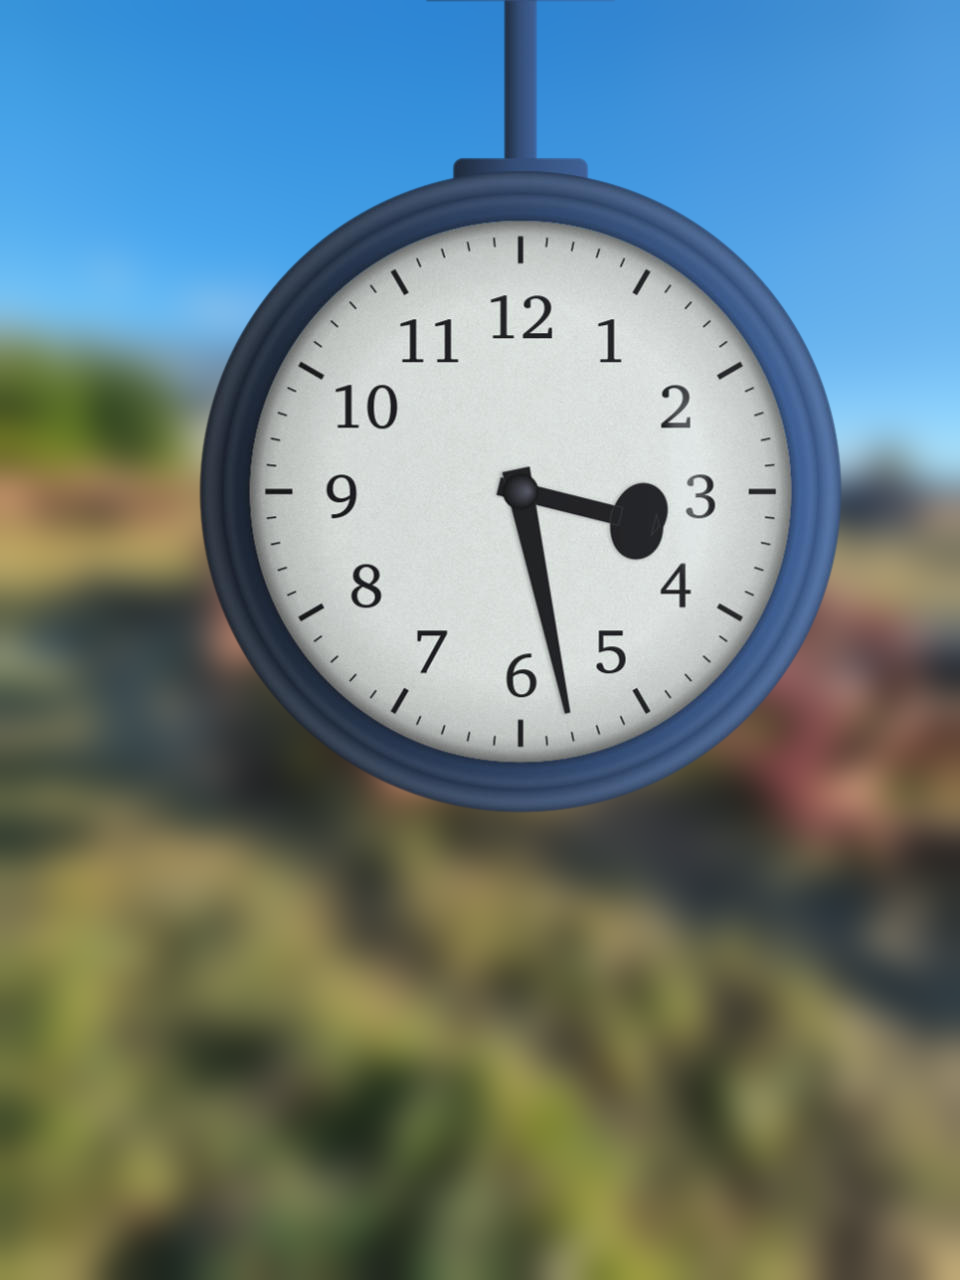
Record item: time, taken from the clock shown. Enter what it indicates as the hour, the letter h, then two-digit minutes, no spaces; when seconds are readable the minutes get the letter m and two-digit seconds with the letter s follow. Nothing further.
3h28
